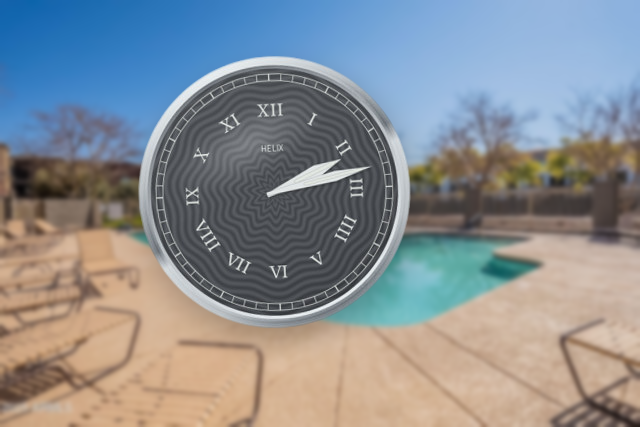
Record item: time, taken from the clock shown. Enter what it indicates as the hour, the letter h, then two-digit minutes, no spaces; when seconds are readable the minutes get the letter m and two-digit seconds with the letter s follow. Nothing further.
2h13
